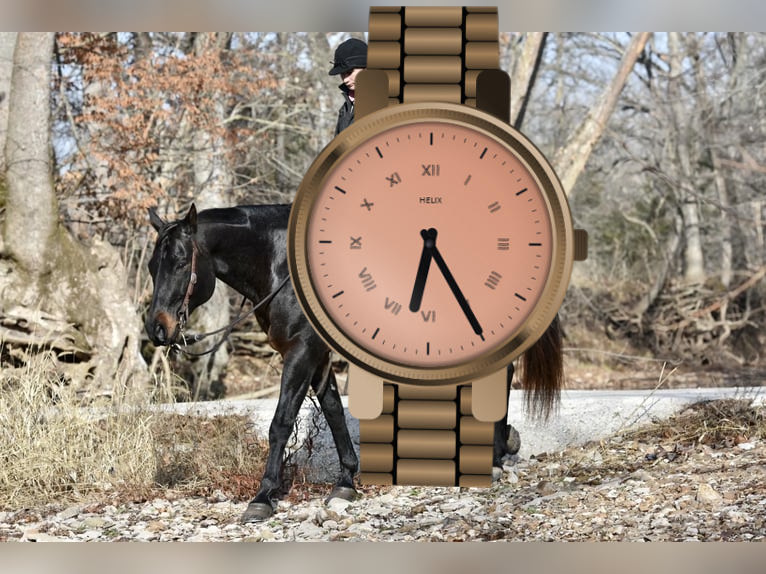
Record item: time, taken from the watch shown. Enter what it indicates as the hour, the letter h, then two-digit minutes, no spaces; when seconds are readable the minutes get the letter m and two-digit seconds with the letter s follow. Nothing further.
6h25
